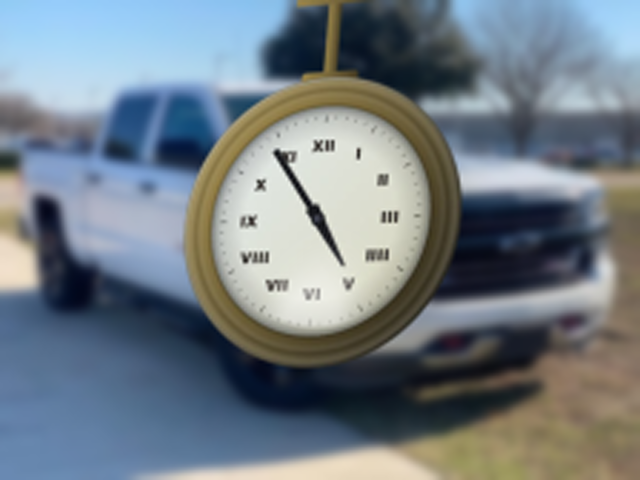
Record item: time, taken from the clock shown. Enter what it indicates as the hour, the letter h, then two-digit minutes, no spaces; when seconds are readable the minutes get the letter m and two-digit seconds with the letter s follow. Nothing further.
4h54
